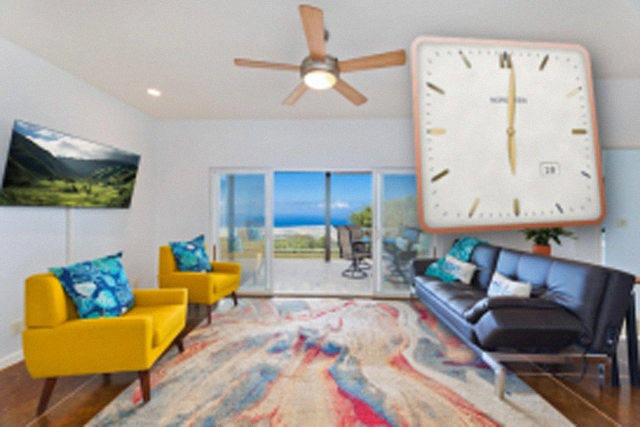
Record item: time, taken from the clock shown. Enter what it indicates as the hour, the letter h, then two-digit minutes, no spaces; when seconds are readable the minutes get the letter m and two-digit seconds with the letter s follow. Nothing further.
6h01
